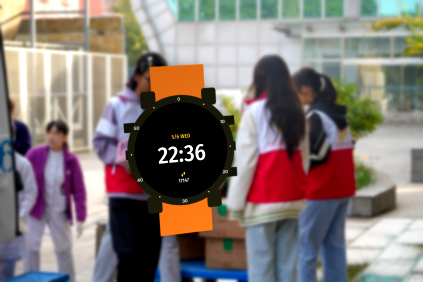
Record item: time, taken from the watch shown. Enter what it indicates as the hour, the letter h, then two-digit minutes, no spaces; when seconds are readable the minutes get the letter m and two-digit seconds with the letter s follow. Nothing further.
22h36
